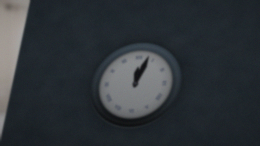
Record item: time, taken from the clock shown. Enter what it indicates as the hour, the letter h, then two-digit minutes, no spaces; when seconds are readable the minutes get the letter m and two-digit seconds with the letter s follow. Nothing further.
12h03
